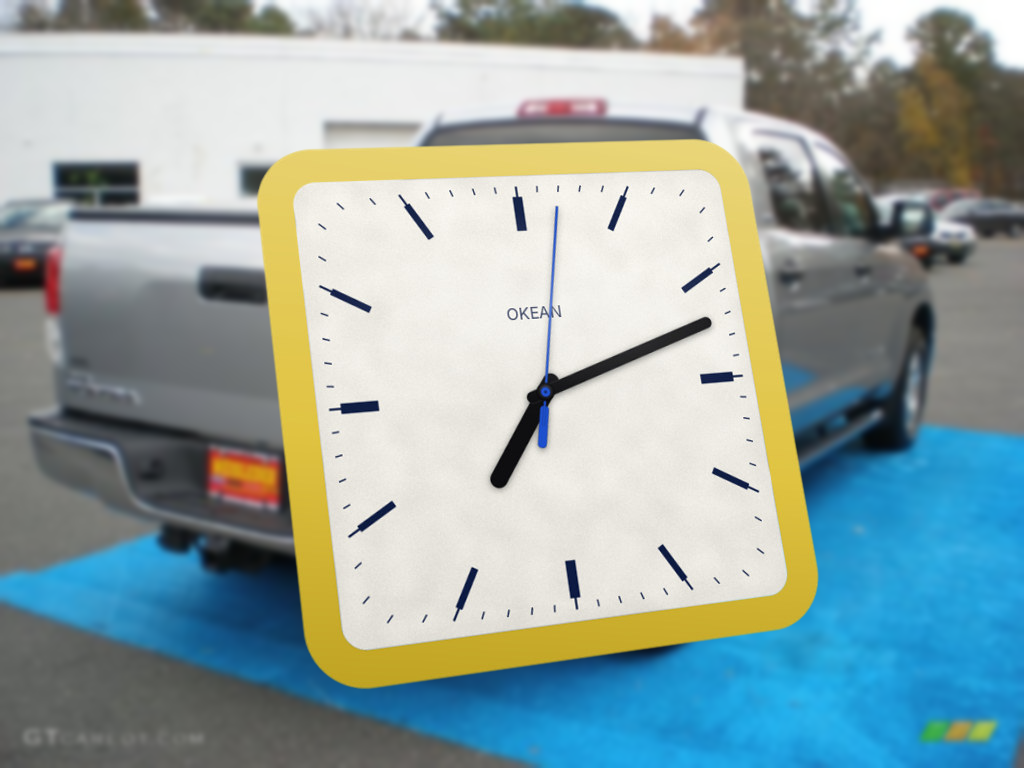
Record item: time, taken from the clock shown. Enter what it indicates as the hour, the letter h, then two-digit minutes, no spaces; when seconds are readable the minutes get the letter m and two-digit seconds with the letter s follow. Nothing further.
7h12m02s
